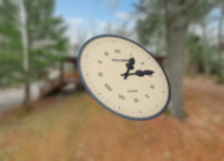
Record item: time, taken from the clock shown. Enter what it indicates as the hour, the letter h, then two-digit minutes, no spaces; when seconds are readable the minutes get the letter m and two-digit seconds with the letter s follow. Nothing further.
1h14
